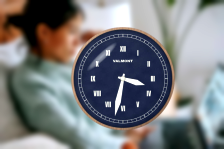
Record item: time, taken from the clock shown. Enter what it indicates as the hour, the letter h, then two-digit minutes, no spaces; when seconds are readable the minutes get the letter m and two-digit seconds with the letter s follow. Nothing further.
3h32
